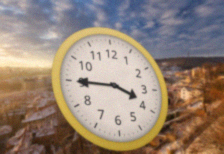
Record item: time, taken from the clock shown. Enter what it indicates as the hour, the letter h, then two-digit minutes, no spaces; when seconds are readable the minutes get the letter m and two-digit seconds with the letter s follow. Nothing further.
3h45
